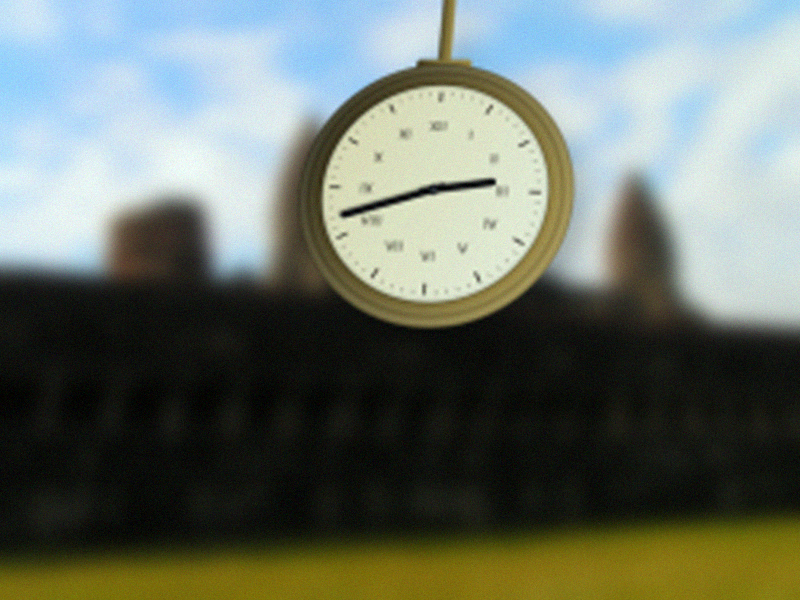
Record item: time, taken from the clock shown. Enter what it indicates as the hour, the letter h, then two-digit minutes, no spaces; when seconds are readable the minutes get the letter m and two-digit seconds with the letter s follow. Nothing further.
2h42
